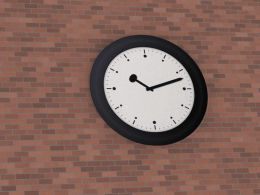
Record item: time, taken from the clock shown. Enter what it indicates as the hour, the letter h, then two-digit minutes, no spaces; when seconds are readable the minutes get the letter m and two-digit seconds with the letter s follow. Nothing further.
10h12
